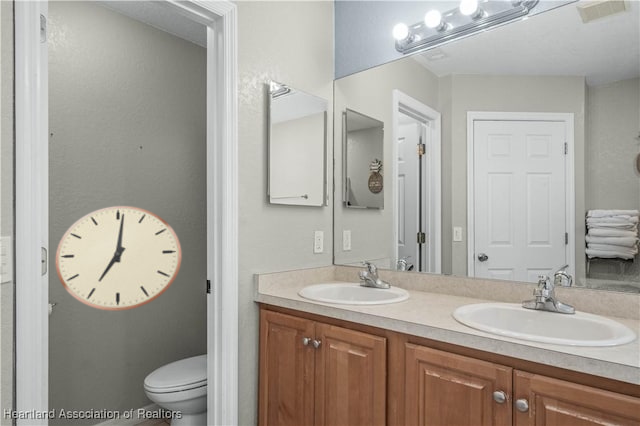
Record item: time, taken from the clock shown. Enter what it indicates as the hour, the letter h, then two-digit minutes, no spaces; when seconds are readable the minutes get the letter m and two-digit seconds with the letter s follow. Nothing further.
7h01
